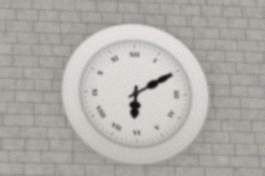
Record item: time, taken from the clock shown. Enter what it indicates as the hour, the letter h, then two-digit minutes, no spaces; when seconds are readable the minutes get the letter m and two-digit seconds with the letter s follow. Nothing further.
6h10
